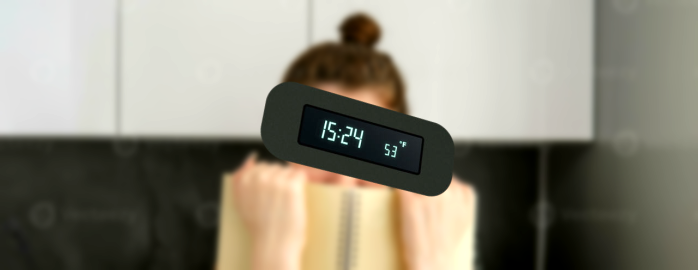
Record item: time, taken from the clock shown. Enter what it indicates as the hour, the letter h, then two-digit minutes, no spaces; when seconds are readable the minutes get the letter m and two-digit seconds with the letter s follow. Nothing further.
15h24
